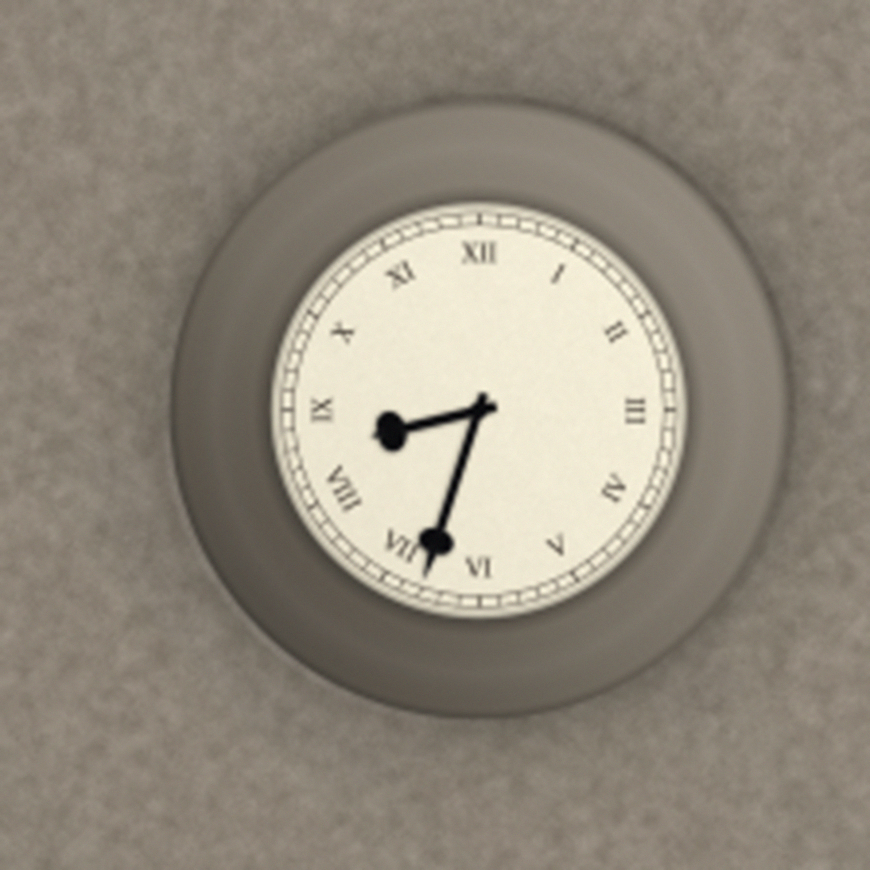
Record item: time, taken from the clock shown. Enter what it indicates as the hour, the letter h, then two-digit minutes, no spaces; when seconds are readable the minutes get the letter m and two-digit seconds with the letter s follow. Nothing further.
8h33
